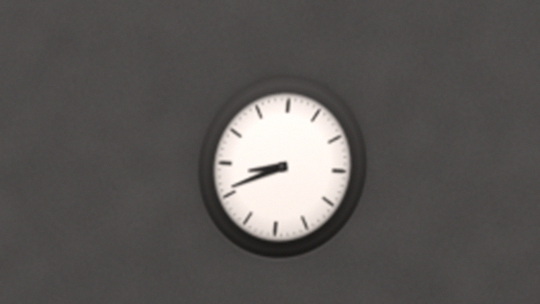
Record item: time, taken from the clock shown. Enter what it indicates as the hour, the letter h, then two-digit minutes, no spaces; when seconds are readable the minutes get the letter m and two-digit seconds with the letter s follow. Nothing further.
8h41
